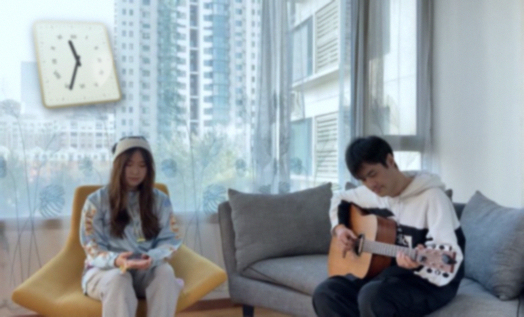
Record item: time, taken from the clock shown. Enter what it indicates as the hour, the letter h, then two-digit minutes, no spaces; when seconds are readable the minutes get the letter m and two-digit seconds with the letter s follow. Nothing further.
11h34
